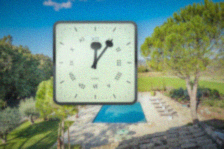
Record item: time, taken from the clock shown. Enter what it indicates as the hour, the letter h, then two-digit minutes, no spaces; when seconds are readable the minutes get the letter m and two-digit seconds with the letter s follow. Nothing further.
12h06
